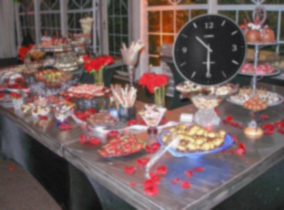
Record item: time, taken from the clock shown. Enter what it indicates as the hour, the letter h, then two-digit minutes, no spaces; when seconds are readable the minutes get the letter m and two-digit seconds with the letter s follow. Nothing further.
10h30
